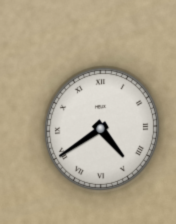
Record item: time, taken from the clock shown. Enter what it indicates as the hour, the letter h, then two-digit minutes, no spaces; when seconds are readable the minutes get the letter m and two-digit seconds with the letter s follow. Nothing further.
4h40
